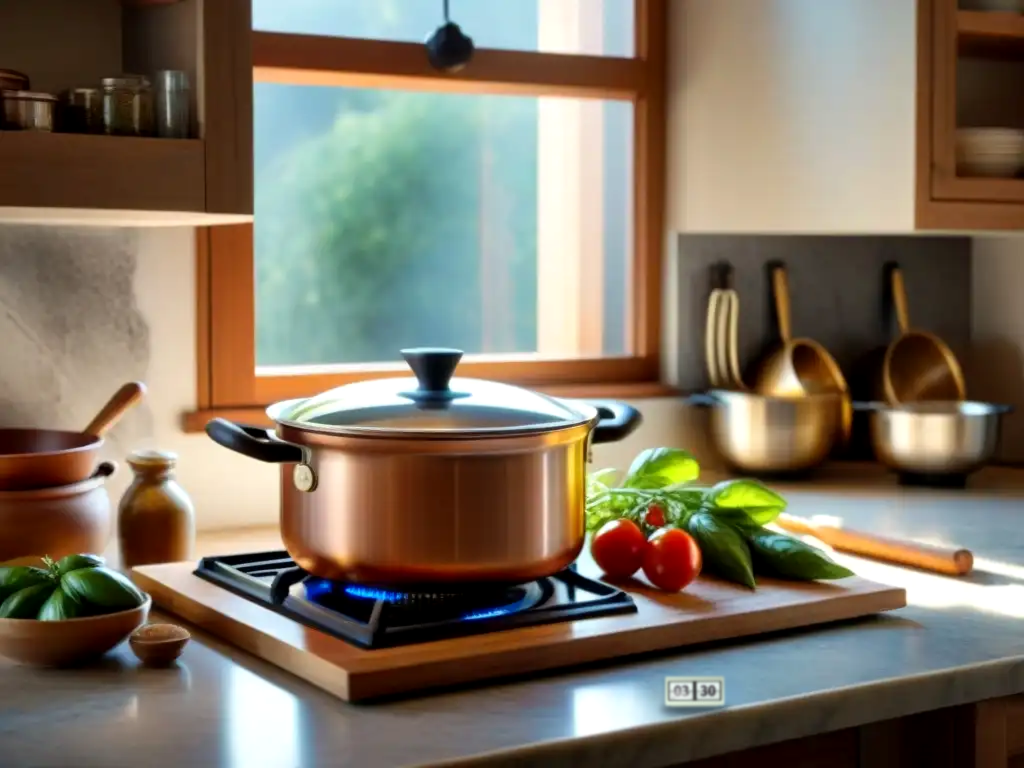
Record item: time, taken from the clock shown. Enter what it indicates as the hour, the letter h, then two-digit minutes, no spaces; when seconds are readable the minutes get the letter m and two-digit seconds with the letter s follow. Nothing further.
3h30
